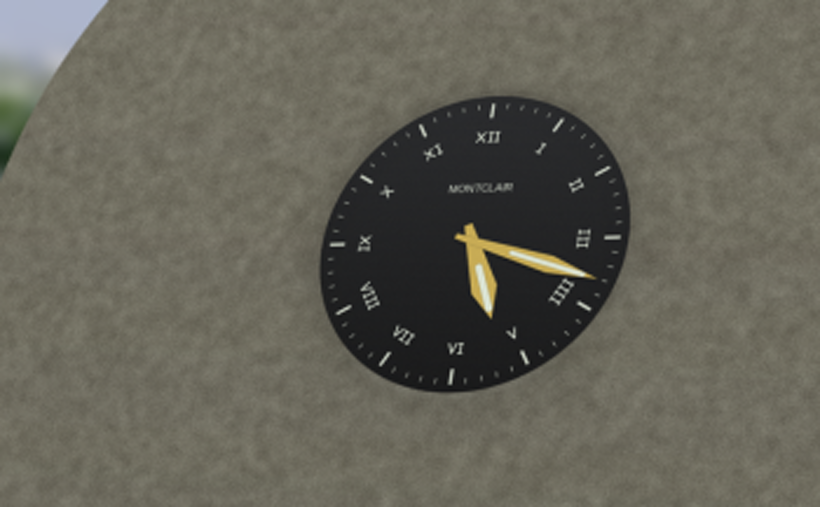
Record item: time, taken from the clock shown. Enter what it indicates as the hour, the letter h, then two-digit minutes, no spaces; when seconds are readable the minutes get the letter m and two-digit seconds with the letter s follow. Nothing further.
5h18
